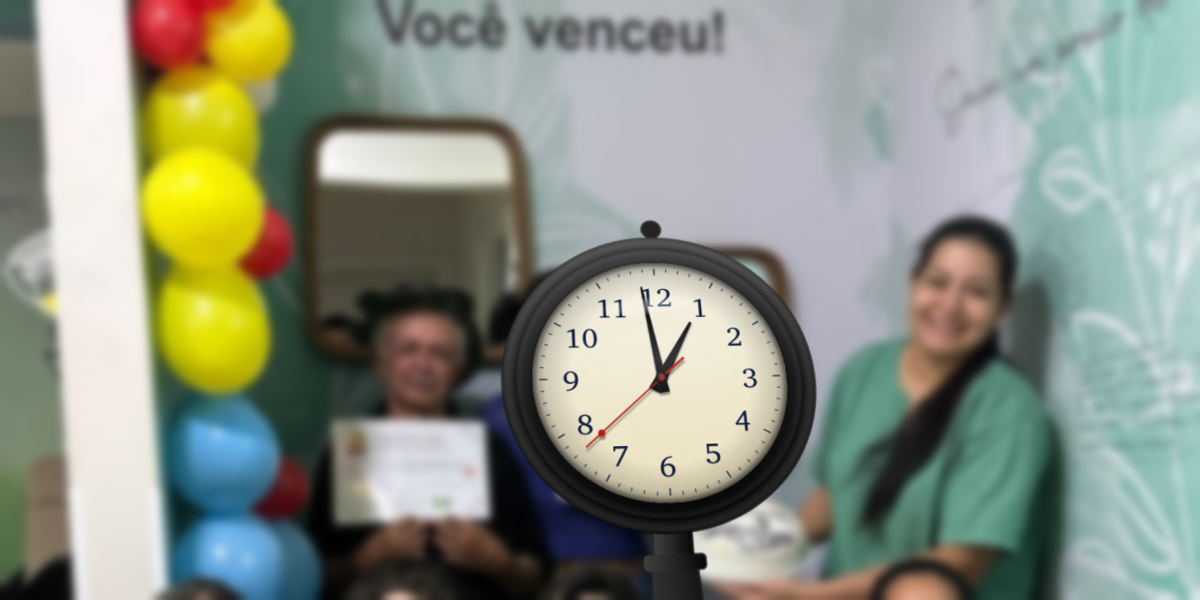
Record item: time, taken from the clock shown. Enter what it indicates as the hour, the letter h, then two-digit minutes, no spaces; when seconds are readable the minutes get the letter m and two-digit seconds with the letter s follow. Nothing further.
12h58m38s
